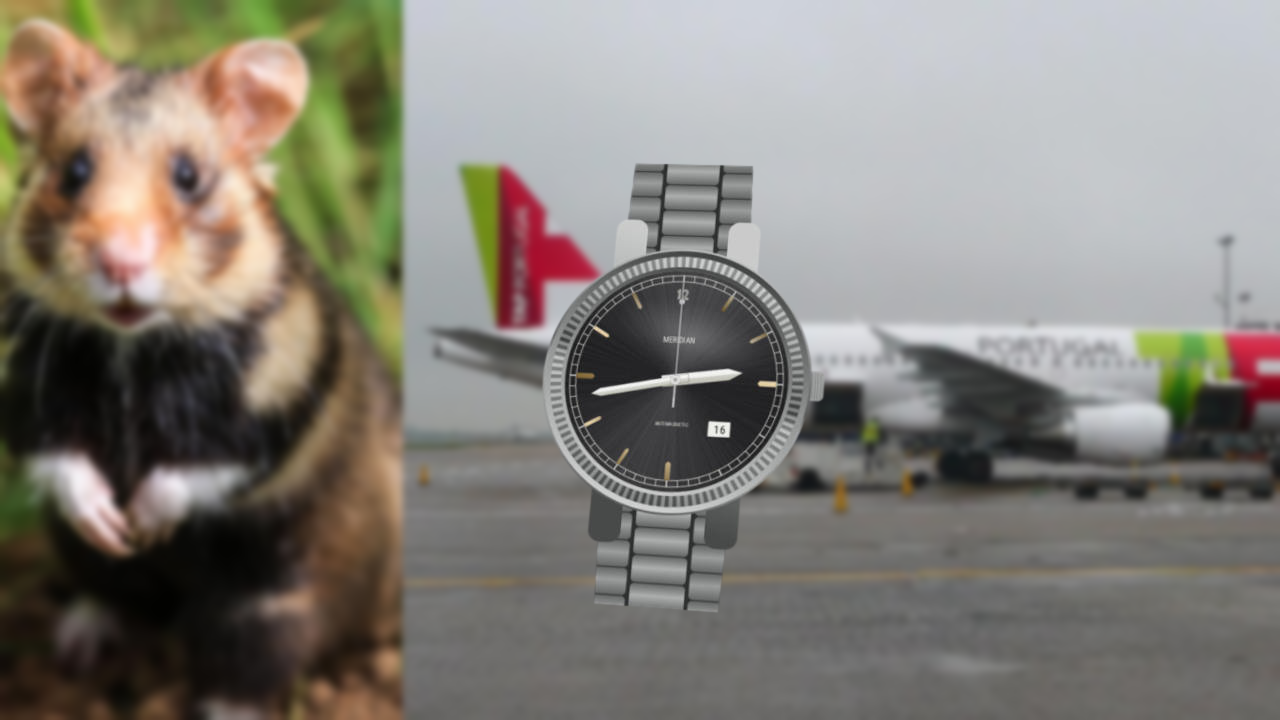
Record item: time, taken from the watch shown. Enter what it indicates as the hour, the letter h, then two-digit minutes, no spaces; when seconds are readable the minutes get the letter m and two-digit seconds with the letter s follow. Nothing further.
2h43m00s
